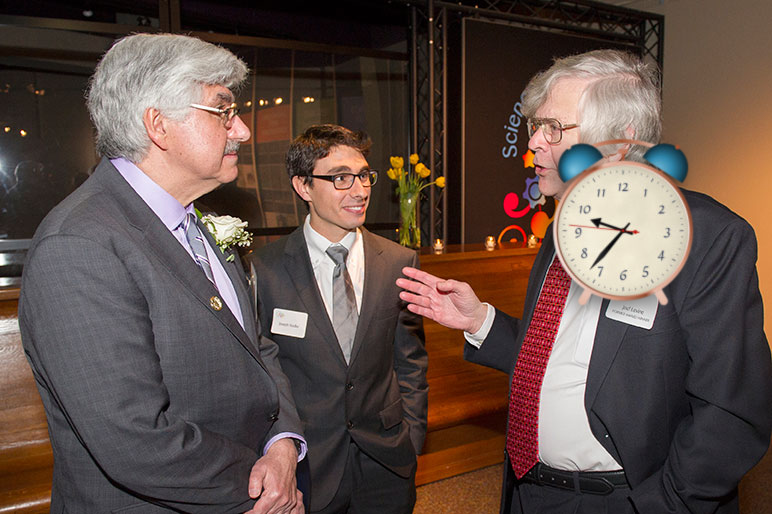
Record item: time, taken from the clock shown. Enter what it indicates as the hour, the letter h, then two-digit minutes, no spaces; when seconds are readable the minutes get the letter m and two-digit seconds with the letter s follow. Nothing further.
9h36m46s
